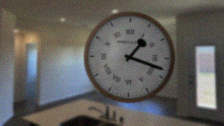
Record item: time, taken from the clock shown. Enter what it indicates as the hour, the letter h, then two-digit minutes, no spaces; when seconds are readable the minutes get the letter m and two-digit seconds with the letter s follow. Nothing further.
1h18
